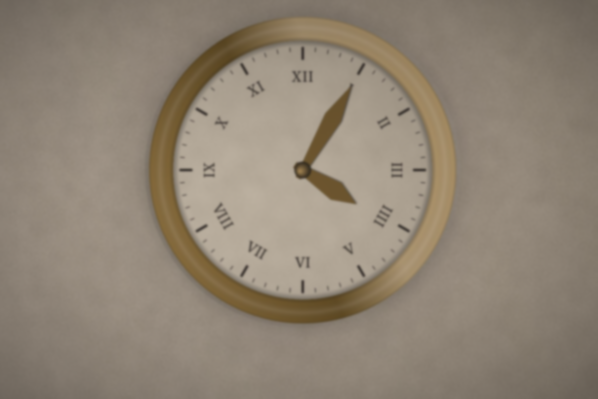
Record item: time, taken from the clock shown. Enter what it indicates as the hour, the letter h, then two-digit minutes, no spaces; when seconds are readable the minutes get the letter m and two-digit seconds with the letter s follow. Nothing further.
4h05
